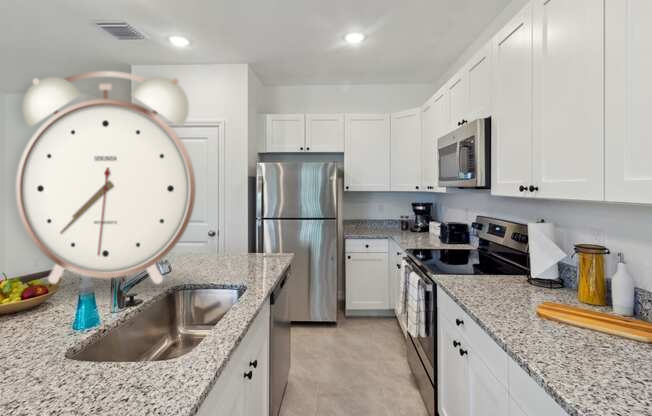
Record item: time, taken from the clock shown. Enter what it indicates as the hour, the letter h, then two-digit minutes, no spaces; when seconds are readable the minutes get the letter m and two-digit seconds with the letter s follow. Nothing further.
7h37m31s
